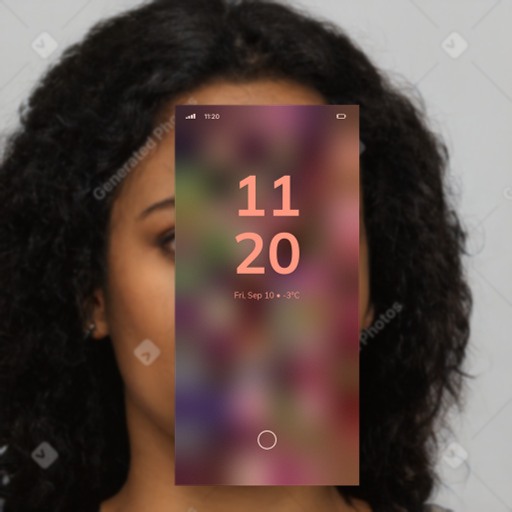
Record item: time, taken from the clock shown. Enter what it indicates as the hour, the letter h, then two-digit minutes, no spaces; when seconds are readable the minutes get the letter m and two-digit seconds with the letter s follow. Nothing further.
11h20
